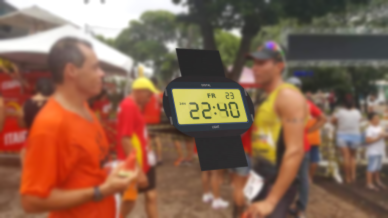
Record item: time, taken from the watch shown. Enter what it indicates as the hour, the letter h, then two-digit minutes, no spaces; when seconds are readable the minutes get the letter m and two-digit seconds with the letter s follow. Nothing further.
22h40
